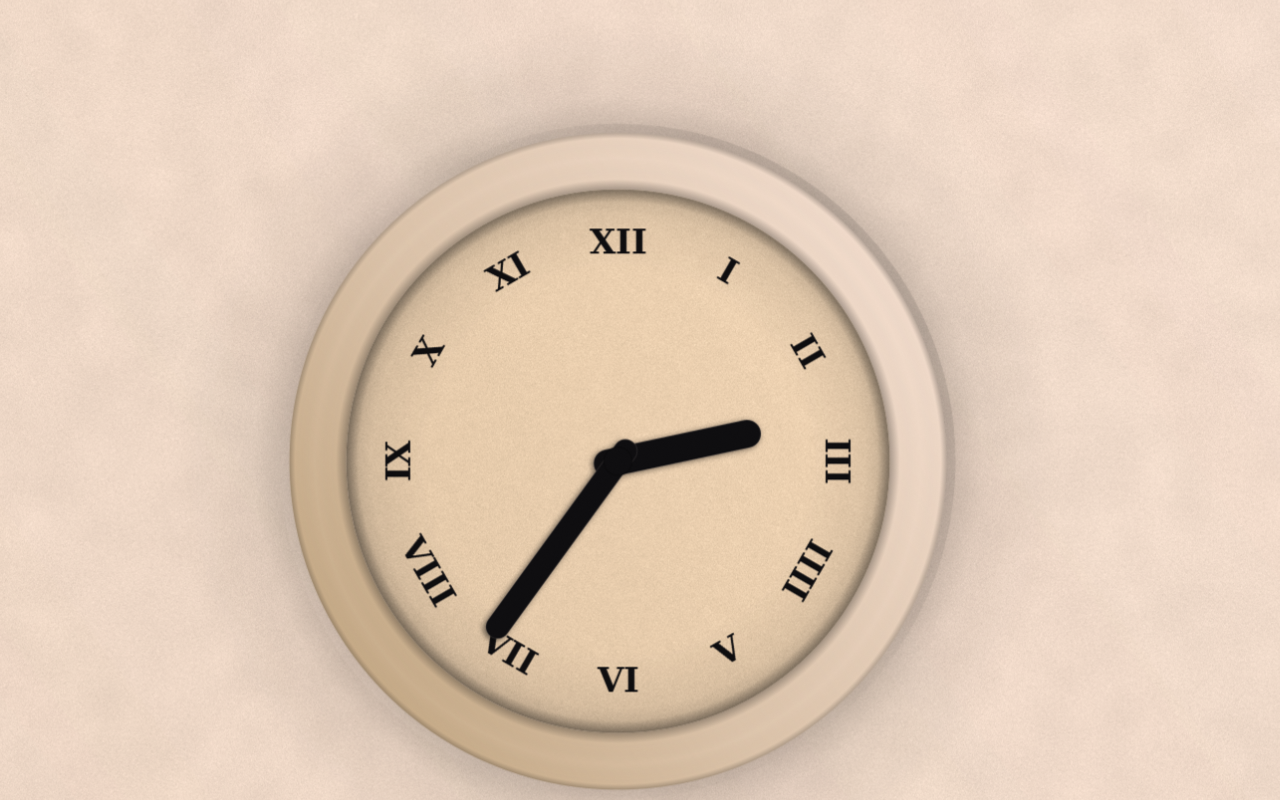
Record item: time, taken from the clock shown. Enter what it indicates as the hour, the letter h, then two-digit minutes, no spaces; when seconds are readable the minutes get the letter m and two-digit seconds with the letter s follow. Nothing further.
2h36
